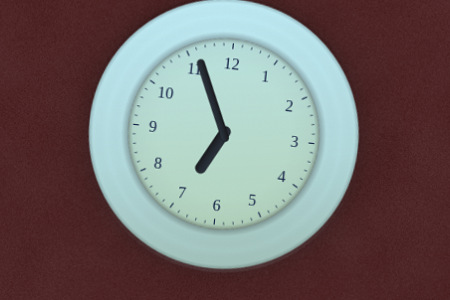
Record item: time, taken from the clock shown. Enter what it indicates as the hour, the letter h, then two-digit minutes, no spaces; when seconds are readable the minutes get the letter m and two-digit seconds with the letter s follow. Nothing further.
6h56
